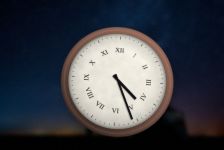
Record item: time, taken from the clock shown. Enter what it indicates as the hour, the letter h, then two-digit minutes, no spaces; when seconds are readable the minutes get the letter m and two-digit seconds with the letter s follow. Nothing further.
4h26
